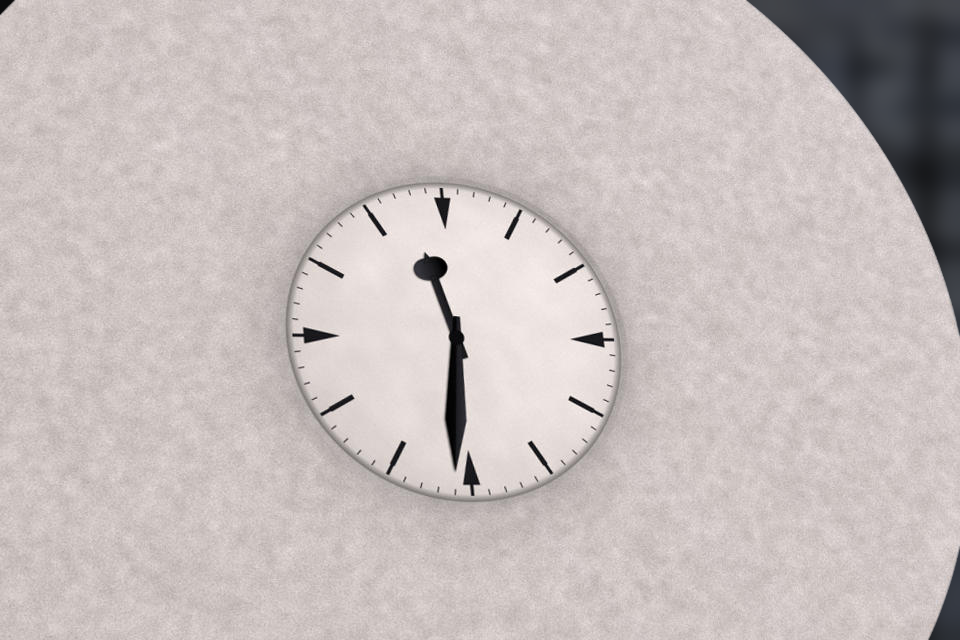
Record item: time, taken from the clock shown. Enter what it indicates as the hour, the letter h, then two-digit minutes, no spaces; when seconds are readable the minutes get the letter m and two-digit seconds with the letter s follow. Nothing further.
11h31
